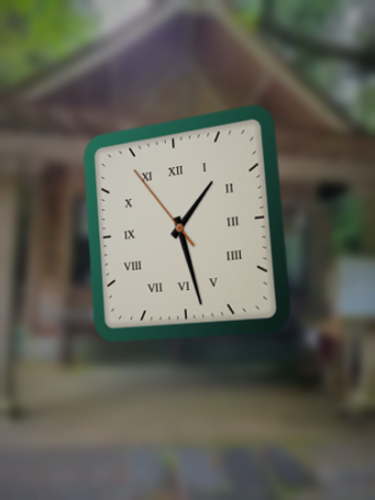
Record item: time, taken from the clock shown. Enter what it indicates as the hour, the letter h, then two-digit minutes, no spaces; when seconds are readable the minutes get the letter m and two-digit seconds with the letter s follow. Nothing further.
1h27m54s
